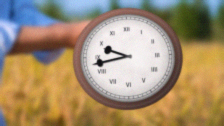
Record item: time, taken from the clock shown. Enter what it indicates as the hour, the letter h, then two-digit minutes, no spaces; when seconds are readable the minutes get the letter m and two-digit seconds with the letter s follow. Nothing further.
9h43
